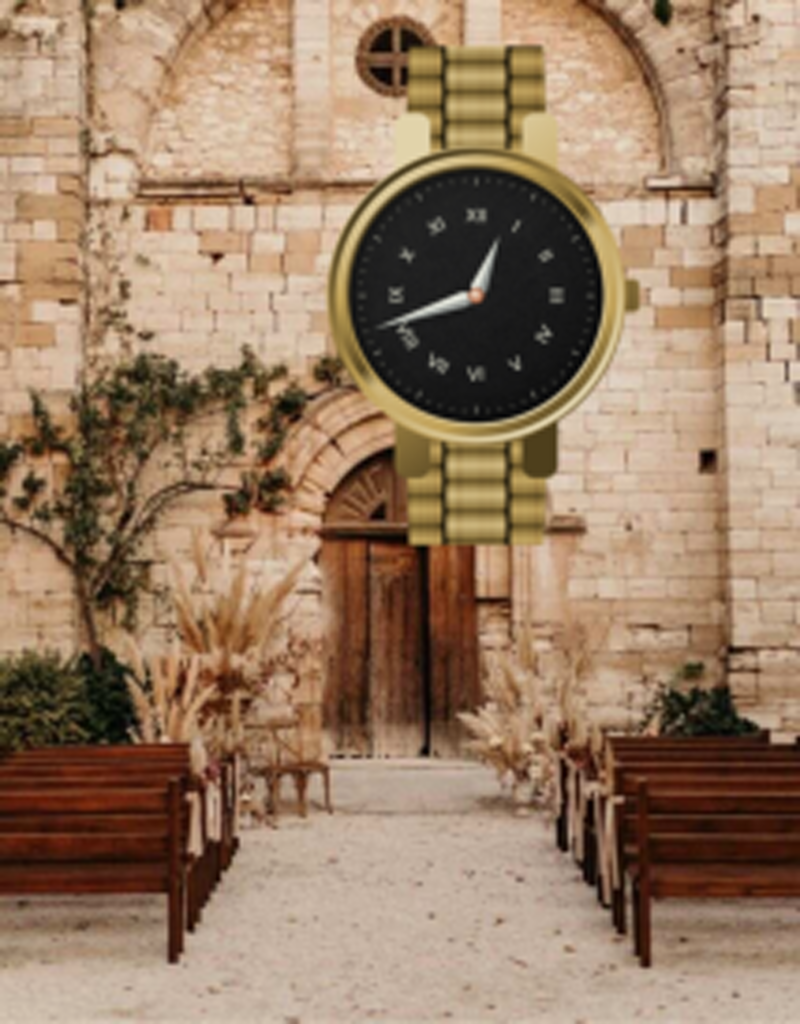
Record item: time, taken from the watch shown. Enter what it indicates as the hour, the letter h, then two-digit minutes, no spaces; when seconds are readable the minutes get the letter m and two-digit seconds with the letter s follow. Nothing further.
12h42
